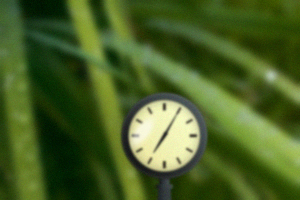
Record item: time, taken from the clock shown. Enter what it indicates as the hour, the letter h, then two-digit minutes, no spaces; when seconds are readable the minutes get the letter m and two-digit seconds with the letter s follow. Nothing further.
7h05
